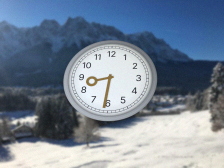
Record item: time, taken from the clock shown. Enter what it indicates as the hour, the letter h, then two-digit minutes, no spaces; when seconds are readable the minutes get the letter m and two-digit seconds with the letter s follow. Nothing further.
8h31
